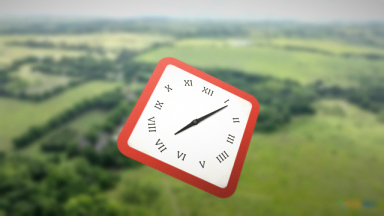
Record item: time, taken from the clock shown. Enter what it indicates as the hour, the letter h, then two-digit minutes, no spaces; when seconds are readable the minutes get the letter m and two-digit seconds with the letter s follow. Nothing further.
7h06
